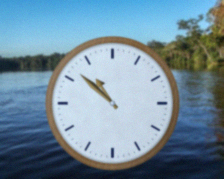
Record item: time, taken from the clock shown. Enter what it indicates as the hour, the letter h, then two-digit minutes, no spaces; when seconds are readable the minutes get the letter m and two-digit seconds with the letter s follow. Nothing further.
10h52
